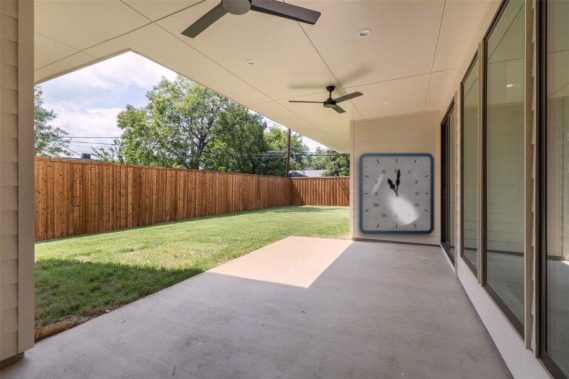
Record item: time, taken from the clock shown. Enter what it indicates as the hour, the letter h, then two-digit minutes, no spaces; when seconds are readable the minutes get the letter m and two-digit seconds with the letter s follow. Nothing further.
11h01
